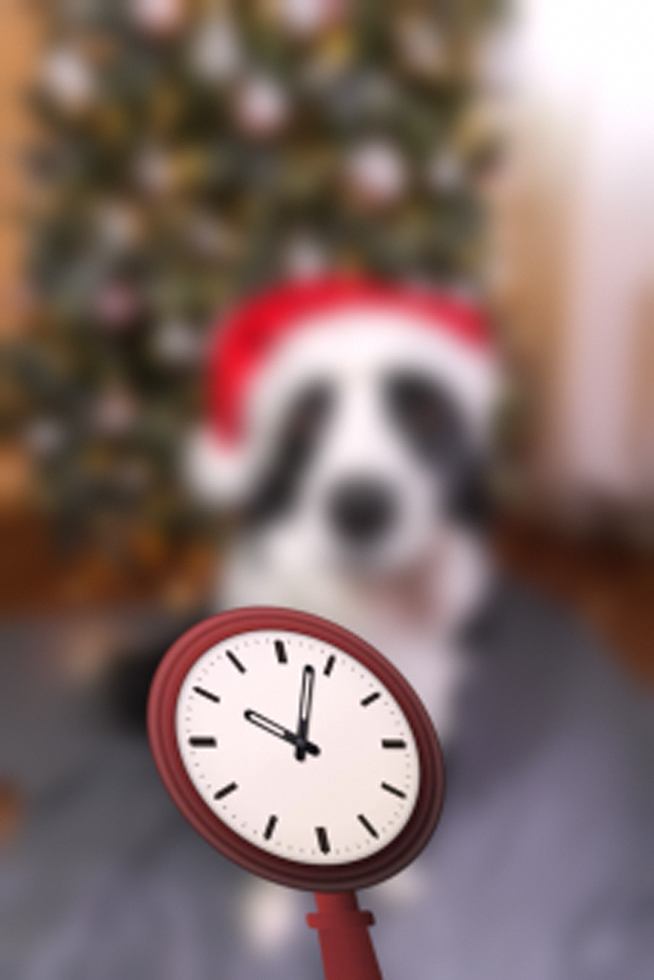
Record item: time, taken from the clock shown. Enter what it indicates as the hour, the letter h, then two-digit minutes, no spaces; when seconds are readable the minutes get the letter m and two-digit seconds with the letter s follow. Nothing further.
10h03
